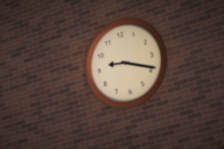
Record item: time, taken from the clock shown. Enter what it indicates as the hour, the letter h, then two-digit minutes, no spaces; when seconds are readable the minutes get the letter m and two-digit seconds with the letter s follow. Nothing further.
9h19
